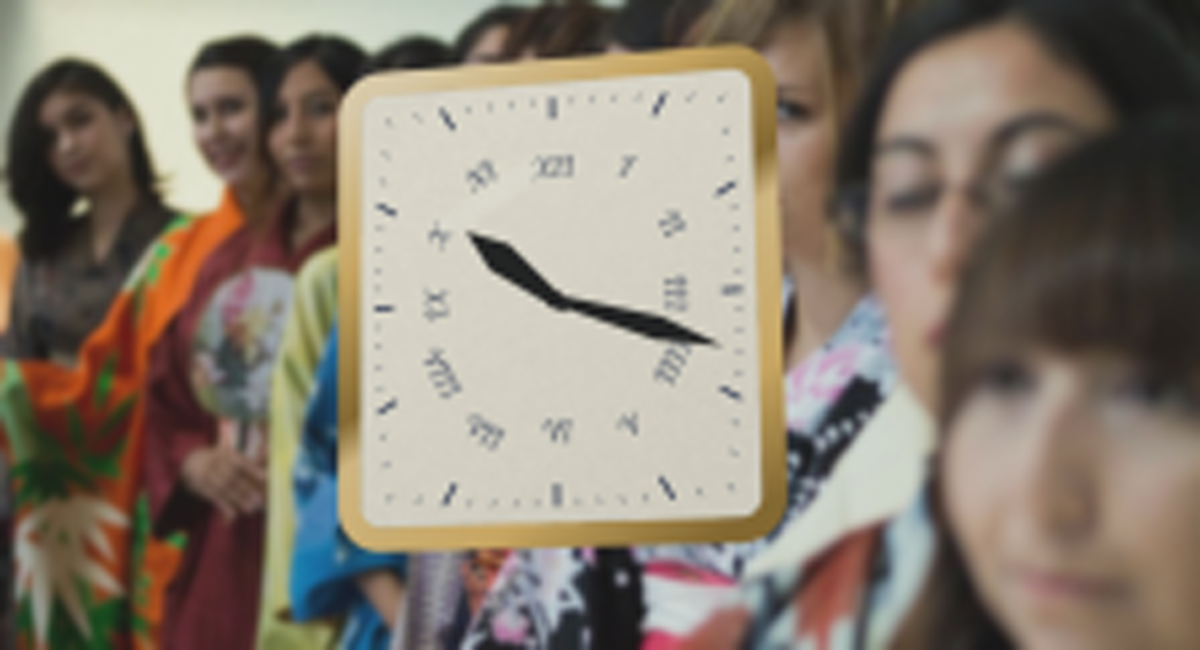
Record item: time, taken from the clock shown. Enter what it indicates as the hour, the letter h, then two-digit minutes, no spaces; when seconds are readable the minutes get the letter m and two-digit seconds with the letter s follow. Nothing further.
10h18
